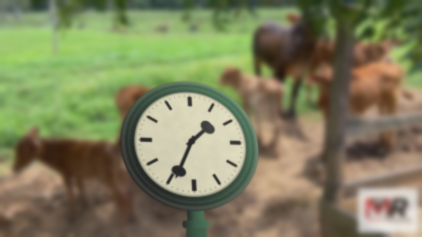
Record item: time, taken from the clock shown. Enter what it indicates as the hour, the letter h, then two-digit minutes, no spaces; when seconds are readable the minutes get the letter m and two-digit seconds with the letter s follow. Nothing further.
1h34
